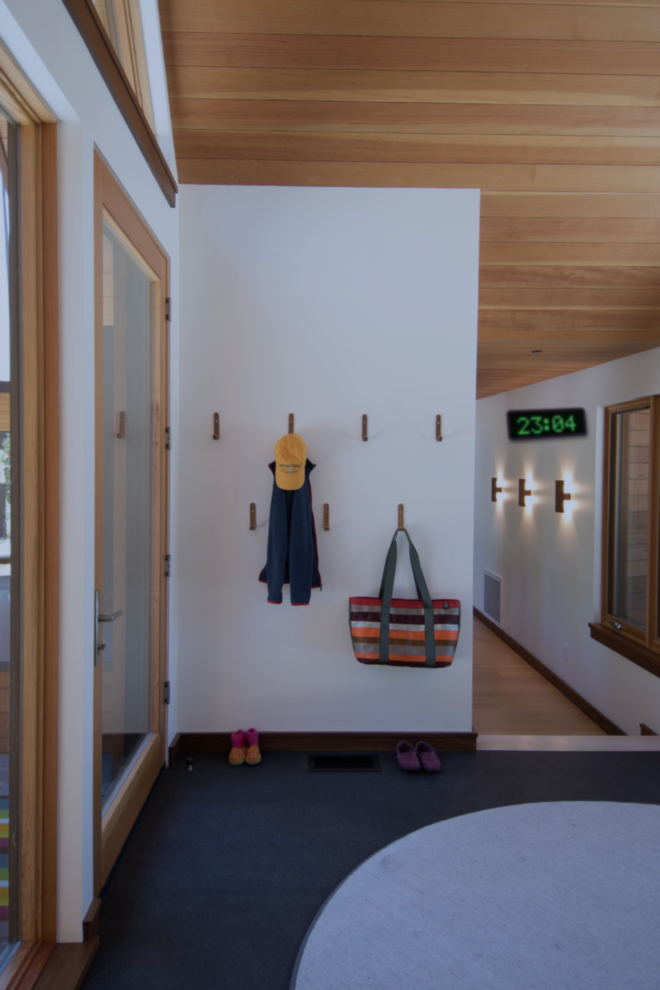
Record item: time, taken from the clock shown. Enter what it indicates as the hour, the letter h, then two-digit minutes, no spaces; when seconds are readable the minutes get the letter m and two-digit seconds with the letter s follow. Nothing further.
23h04
